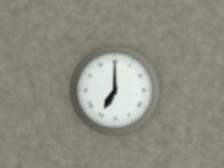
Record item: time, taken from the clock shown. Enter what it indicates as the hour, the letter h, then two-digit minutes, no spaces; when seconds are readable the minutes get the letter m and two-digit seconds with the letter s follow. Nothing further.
7h00
